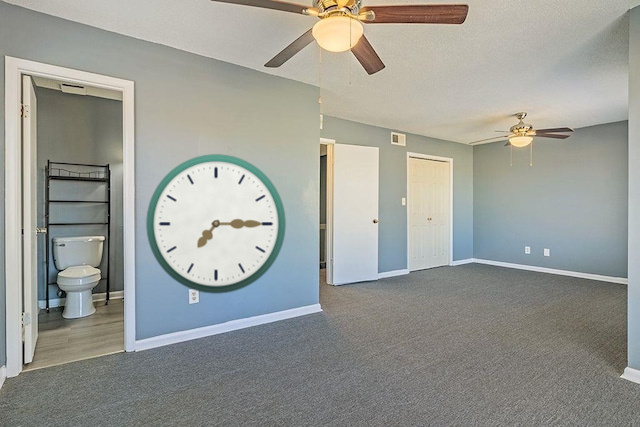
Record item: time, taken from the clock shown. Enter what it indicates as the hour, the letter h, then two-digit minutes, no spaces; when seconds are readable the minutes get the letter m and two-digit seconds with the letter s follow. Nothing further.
7h15
